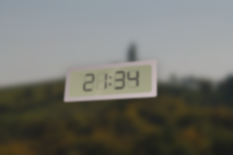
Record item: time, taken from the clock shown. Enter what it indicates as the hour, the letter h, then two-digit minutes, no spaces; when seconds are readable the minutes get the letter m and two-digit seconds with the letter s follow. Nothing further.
21h34
